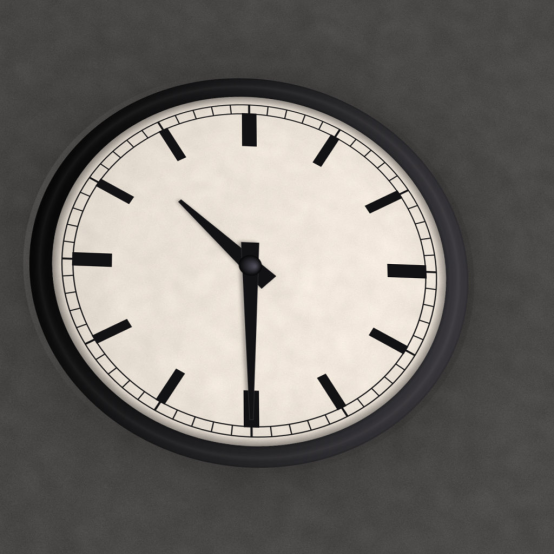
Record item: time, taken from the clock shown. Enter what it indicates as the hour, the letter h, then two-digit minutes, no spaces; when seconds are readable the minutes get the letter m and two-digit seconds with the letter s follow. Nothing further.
10h30
